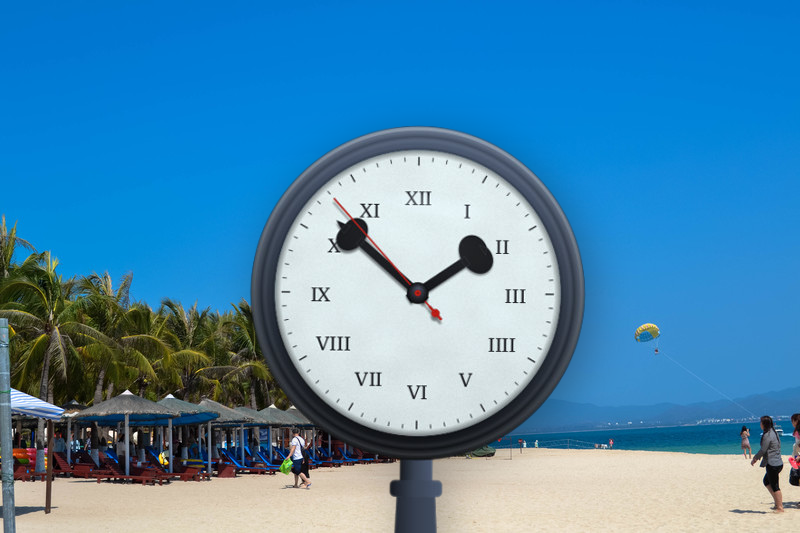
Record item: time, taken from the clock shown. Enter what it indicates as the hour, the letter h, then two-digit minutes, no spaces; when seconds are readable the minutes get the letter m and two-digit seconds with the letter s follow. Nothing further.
1h51m53s
